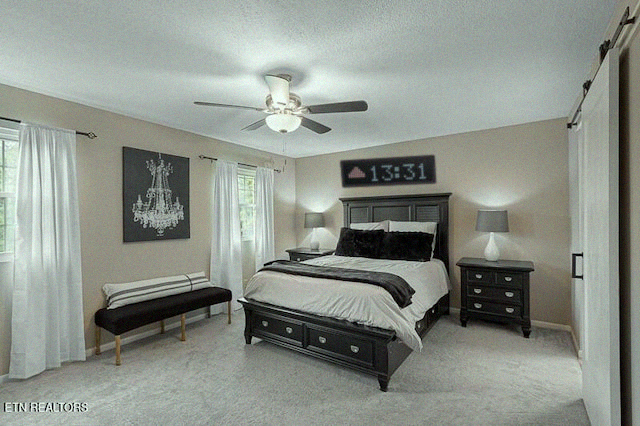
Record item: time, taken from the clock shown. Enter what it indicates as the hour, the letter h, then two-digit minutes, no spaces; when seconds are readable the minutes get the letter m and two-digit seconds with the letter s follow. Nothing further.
13h31
